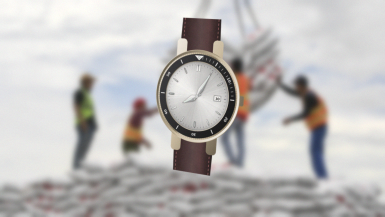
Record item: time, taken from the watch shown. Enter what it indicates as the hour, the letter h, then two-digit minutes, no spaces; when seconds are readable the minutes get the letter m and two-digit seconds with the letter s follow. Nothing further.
8h05
